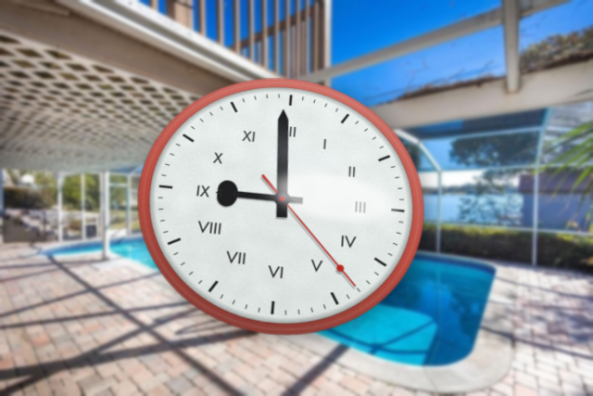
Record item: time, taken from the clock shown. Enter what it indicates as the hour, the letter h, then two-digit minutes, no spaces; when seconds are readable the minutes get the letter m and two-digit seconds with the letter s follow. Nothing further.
8h59m23s
